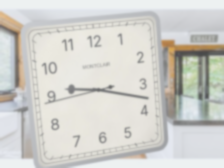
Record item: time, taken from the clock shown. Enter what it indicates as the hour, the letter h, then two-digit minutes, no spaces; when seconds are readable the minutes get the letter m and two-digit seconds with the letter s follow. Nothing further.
9h17m44s
